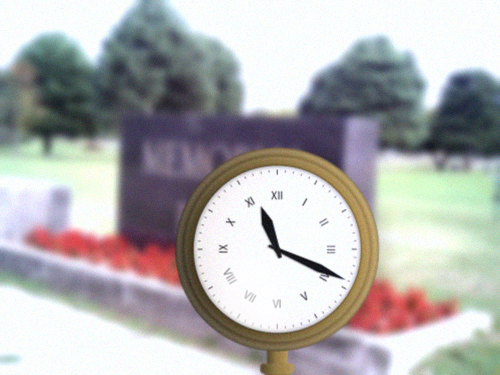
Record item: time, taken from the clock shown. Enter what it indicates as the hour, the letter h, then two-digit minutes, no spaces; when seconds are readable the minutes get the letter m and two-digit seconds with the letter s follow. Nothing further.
11h19
